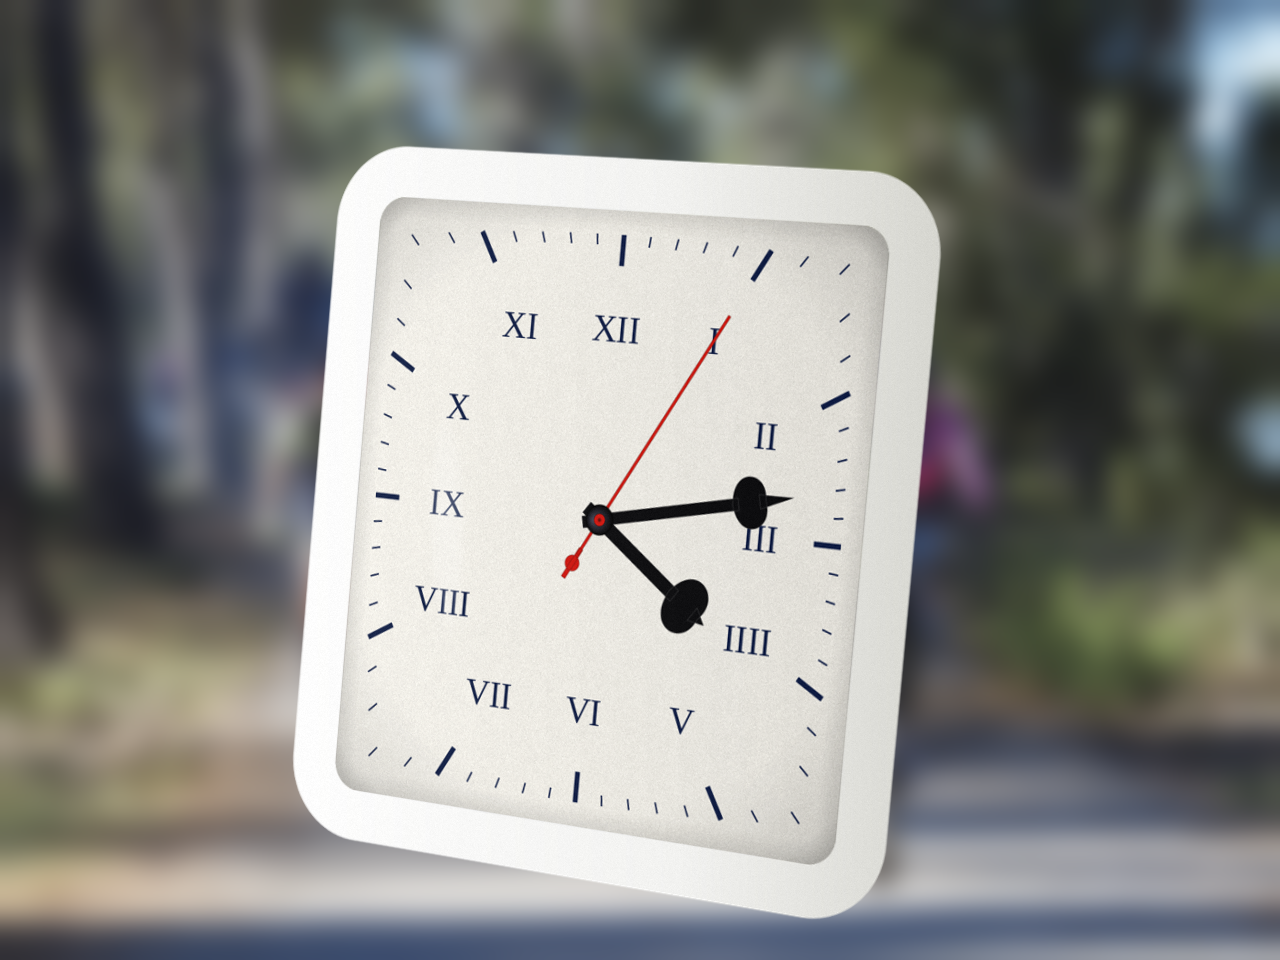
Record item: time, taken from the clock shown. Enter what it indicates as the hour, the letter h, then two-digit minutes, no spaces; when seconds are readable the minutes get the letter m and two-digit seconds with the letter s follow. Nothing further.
4h13m05s
